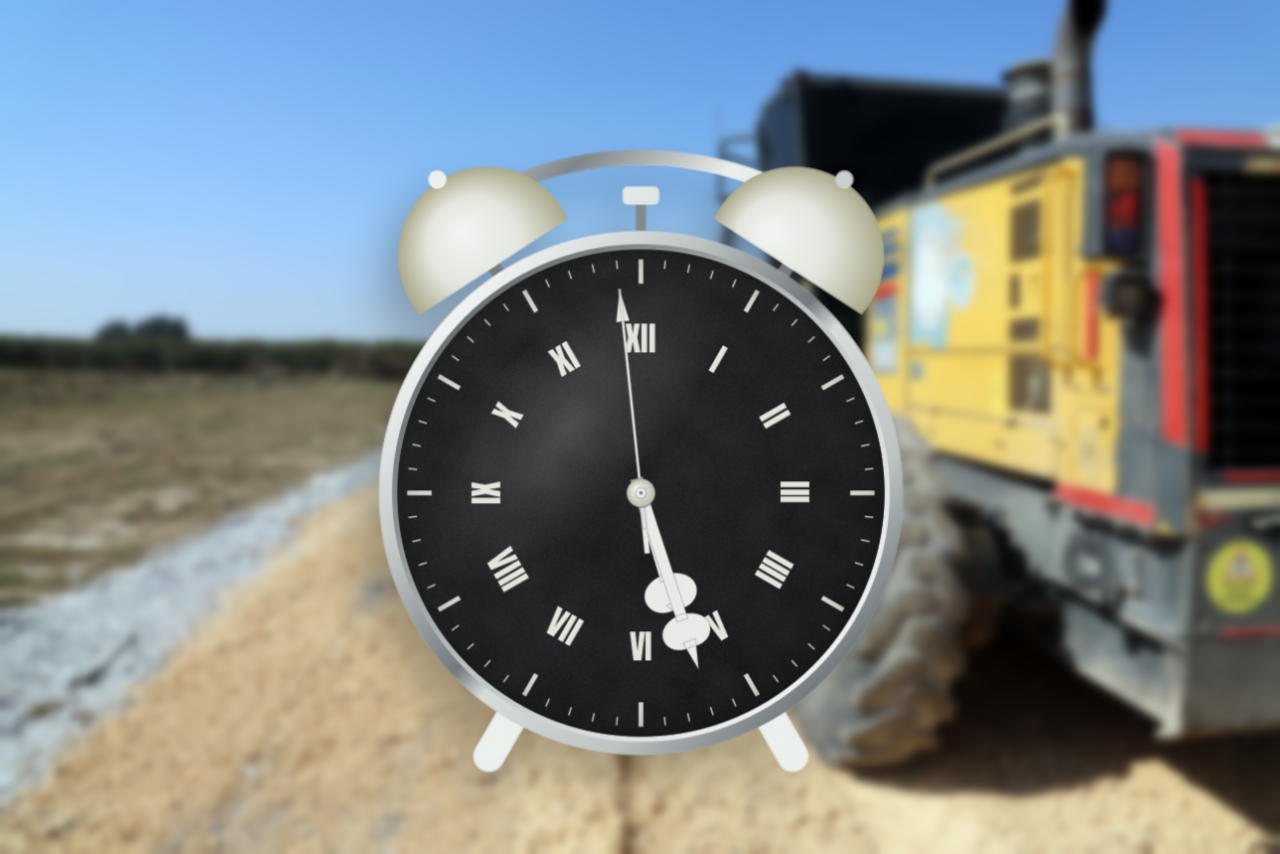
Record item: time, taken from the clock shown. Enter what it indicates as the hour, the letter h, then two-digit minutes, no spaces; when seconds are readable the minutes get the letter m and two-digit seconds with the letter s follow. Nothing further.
5h26m59s
